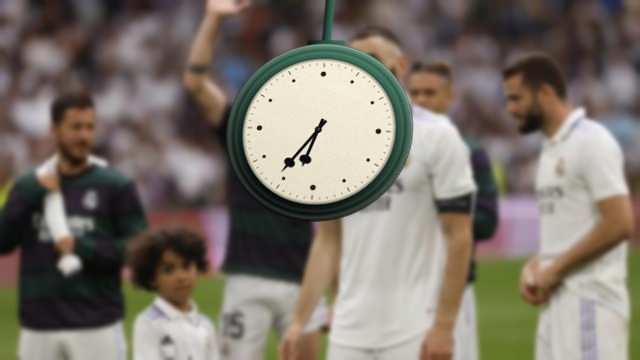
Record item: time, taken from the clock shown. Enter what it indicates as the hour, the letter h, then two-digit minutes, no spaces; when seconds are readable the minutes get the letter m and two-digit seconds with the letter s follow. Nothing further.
6h36
